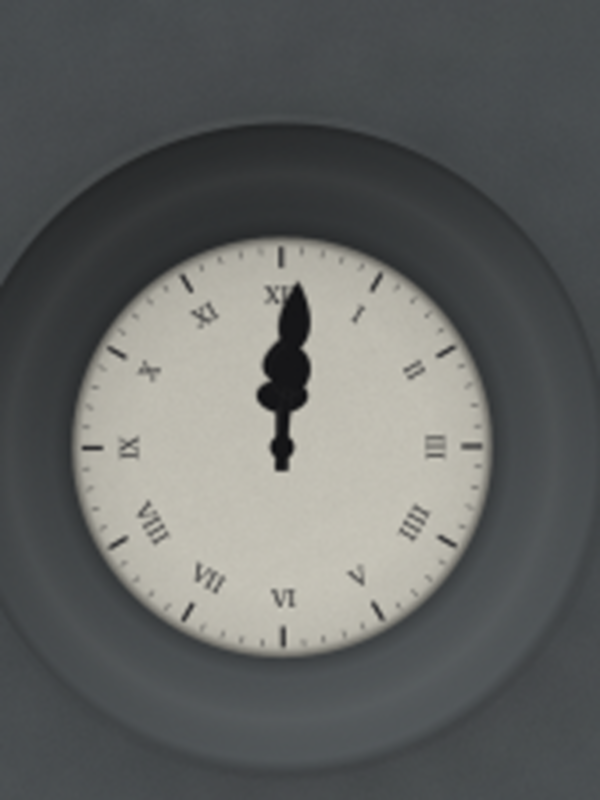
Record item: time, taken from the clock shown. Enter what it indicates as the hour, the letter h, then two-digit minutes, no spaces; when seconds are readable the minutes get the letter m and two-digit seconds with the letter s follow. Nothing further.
12h01
